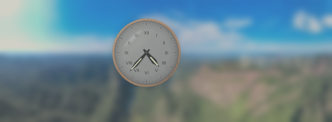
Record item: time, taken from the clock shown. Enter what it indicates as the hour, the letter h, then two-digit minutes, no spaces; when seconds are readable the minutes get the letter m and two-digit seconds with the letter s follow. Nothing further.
4h37
